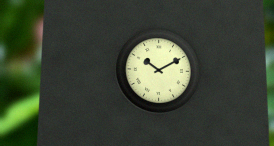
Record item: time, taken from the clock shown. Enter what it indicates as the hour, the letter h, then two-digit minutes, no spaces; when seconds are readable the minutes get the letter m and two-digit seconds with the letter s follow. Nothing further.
10h10
